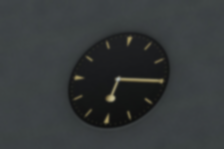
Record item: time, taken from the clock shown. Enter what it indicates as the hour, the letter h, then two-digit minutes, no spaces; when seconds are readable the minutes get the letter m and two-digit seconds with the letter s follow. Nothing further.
6h15
